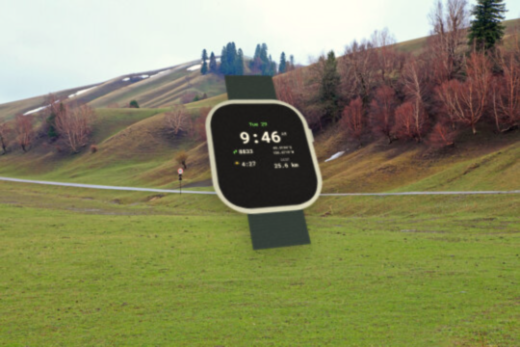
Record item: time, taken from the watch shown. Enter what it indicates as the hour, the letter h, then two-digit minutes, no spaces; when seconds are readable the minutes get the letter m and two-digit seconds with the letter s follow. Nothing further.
9h46
